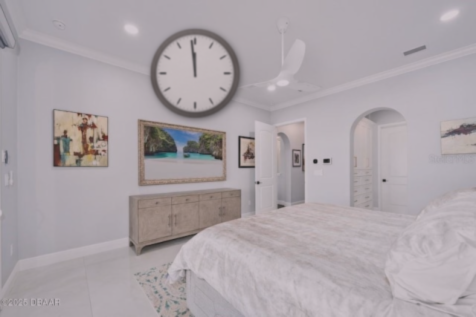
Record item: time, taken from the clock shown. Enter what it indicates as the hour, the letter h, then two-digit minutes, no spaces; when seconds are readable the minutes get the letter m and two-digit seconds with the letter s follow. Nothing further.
11h59
